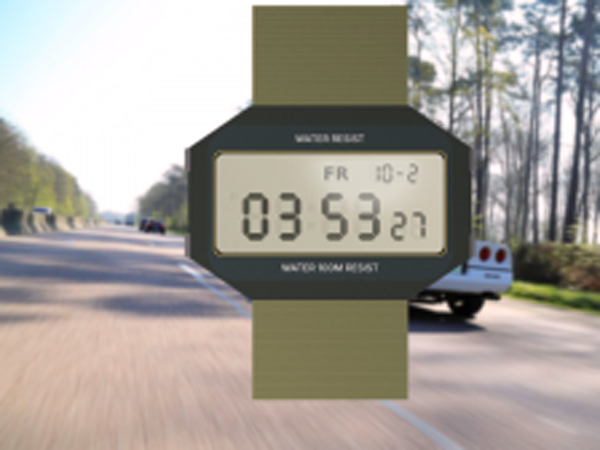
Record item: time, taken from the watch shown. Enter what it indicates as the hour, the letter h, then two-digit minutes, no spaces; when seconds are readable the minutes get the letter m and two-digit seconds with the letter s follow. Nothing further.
3h53m27s
